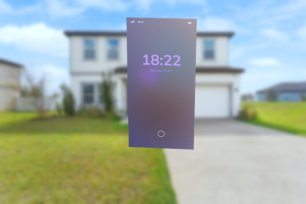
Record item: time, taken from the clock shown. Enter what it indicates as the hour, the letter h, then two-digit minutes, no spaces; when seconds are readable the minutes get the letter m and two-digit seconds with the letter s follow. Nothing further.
18h22
